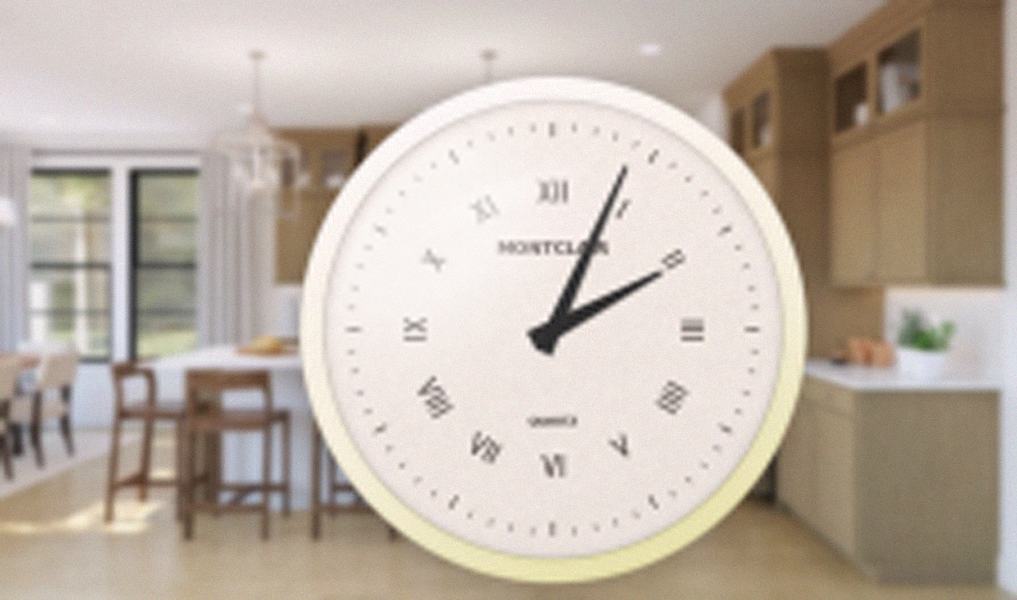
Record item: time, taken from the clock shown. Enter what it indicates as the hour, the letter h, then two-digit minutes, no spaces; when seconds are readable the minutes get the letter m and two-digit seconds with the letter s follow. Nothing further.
2h04
